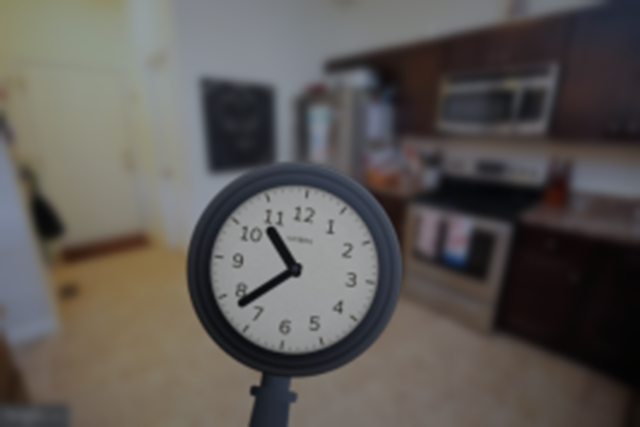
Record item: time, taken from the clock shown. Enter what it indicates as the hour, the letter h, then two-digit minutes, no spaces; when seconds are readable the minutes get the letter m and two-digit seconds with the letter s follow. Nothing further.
10h38
